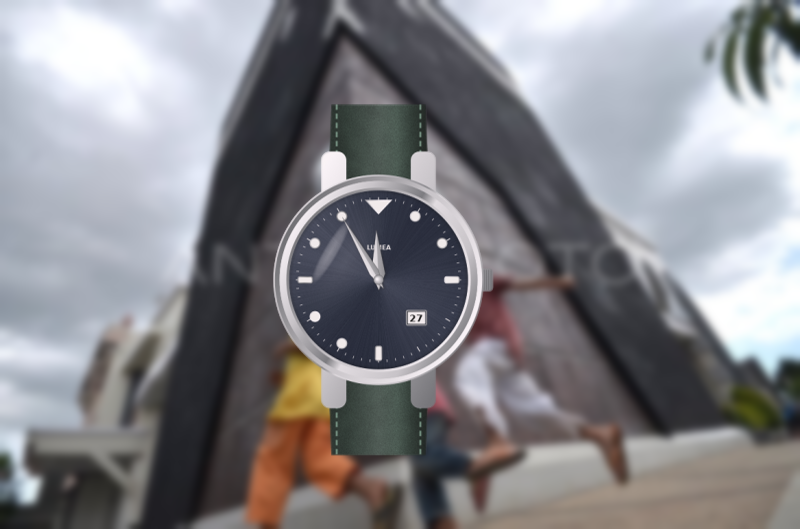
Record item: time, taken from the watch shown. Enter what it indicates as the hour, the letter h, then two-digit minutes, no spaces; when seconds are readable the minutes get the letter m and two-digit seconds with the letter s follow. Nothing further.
11h55
